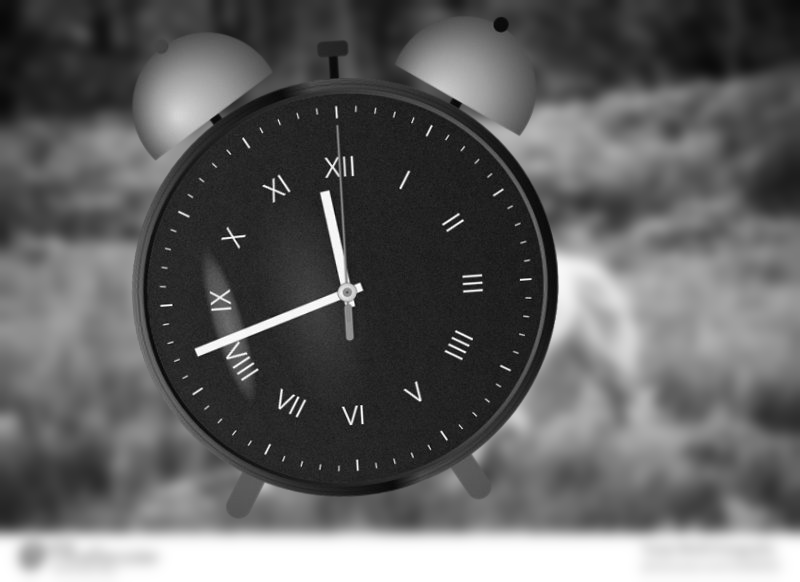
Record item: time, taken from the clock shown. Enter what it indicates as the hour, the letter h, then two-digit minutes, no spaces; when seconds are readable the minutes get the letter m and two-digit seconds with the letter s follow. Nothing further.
11h42m00s
